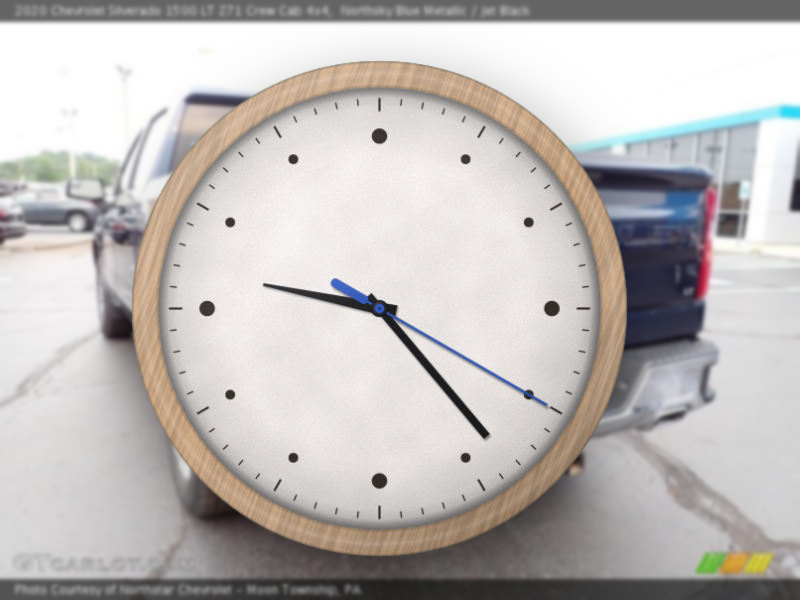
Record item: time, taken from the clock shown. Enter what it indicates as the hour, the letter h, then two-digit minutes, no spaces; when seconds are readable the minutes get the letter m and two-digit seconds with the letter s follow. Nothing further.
9h23m20s
